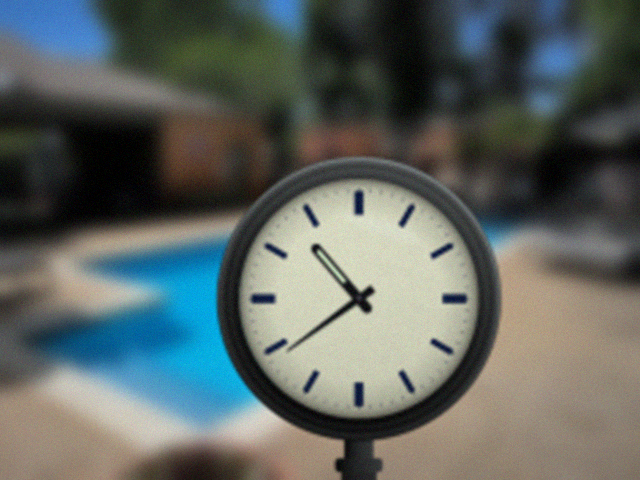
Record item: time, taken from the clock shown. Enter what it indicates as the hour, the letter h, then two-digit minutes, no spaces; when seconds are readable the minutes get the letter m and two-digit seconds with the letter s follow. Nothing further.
10h39
